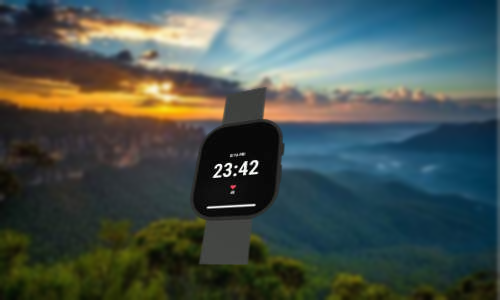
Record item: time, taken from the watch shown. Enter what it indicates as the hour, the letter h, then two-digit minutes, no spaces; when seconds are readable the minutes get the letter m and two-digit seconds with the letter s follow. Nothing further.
23h42
